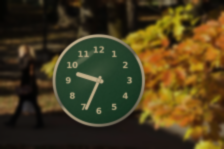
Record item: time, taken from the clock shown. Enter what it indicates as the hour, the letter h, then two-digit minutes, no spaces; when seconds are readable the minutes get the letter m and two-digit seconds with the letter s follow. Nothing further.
9h34
